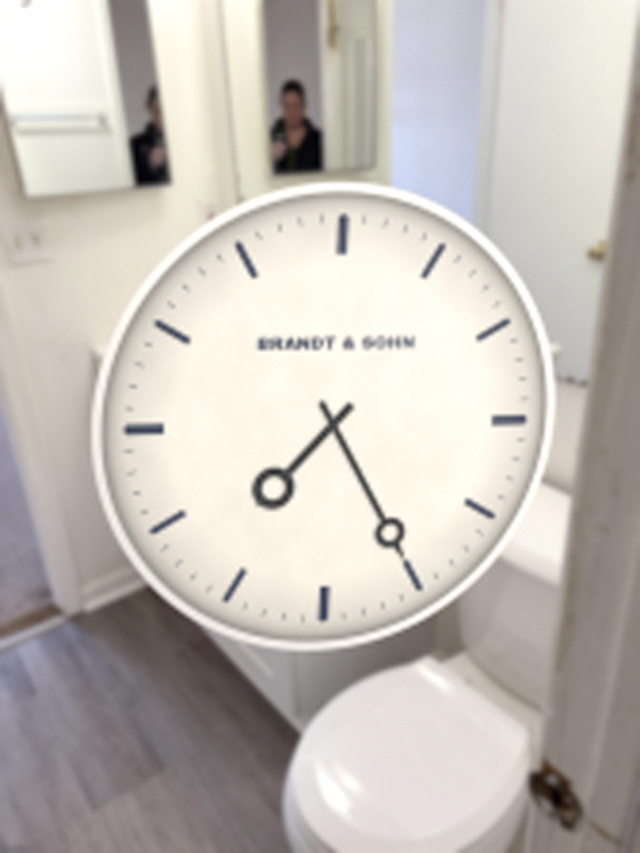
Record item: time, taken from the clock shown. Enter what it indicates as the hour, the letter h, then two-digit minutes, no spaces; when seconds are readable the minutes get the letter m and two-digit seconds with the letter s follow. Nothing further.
7h25
